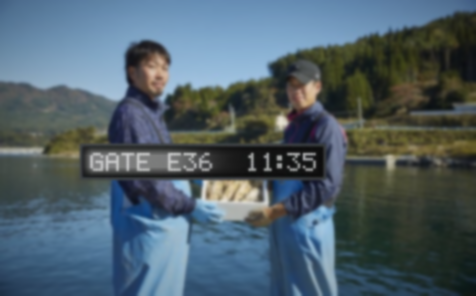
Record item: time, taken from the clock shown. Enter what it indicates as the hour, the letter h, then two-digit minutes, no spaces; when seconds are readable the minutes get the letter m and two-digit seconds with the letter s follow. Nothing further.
11h35
